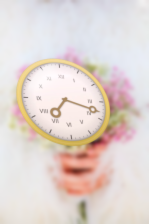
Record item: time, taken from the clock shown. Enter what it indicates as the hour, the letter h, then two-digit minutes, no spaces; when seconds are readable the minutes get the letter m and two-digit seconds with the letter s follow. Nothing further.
7h18
